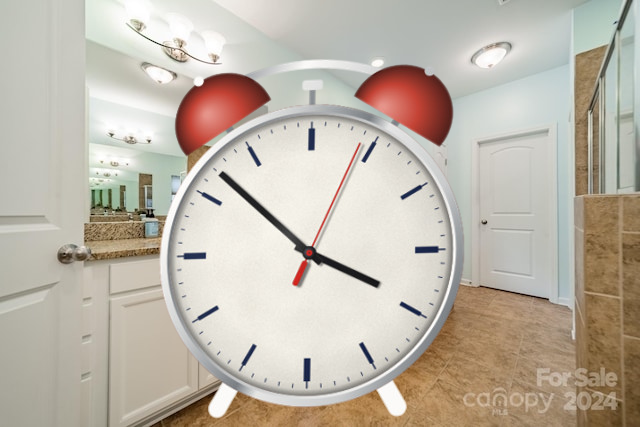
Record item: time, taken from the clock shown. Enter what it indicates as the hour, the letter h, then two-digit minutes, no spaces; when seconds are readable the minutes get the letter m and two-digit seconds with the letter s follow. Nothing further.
3h52m04s
